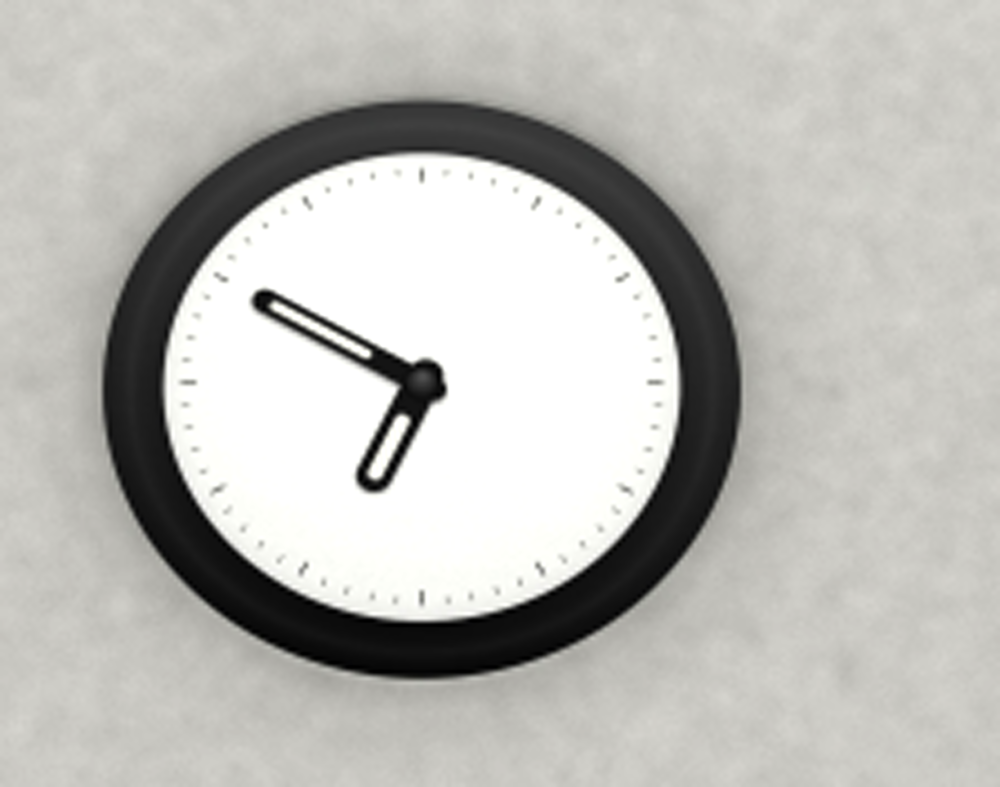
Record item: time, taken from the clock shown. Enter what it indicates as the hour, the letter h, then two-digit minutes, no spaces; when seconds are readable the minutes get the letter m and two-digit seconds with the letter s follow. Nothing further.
6h50
